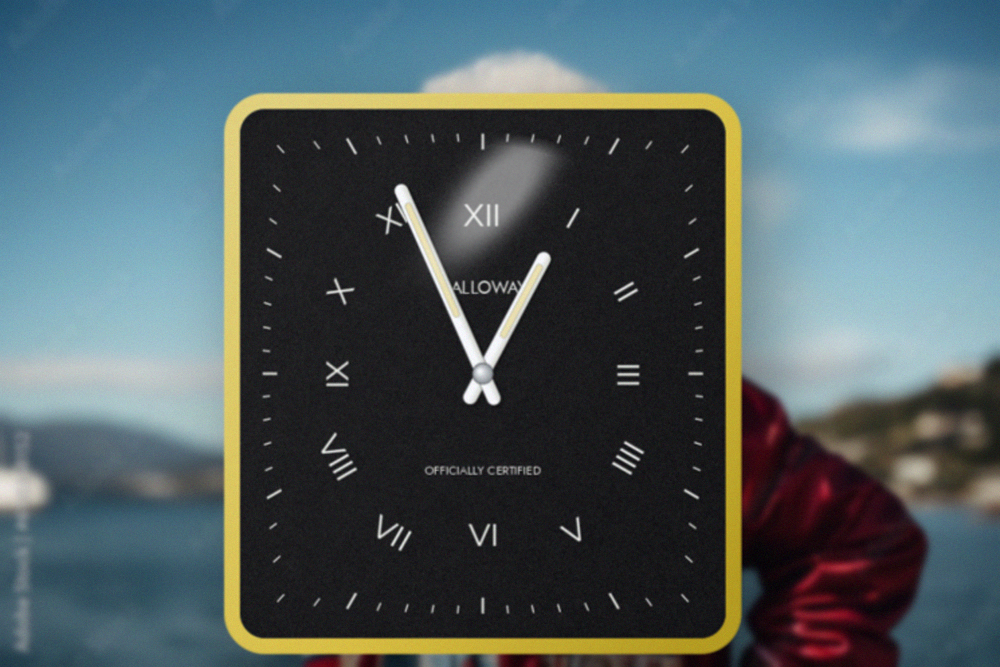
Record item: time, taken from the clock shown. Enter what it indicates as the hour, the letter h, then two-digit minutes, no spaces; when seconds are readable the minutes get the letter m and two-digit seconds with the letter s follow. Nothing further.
12h56
